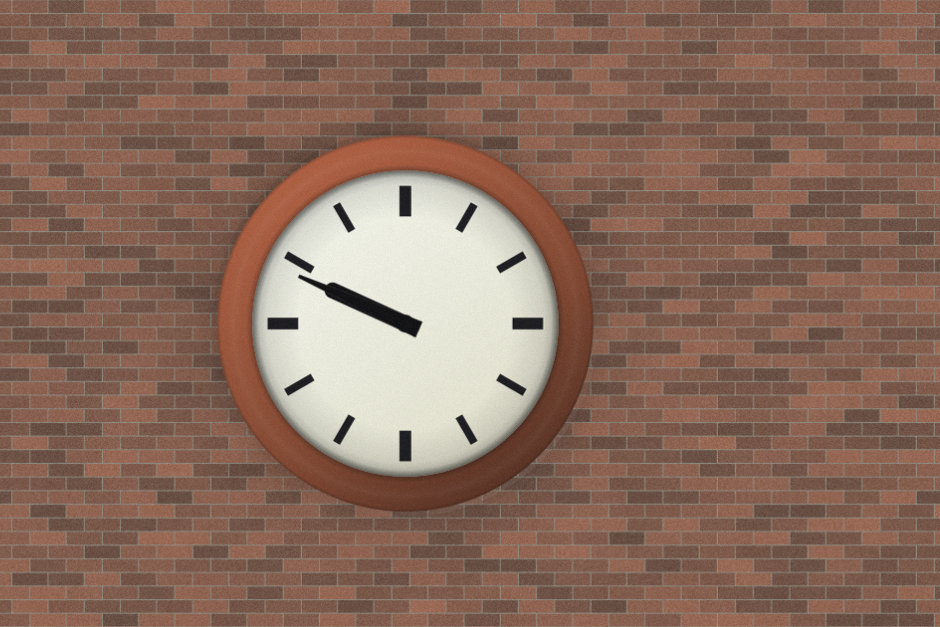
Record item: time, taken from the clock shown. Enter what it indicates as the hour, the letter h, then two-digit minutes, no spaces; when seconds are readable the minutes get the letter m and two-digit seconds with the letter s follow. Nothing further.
9h49
